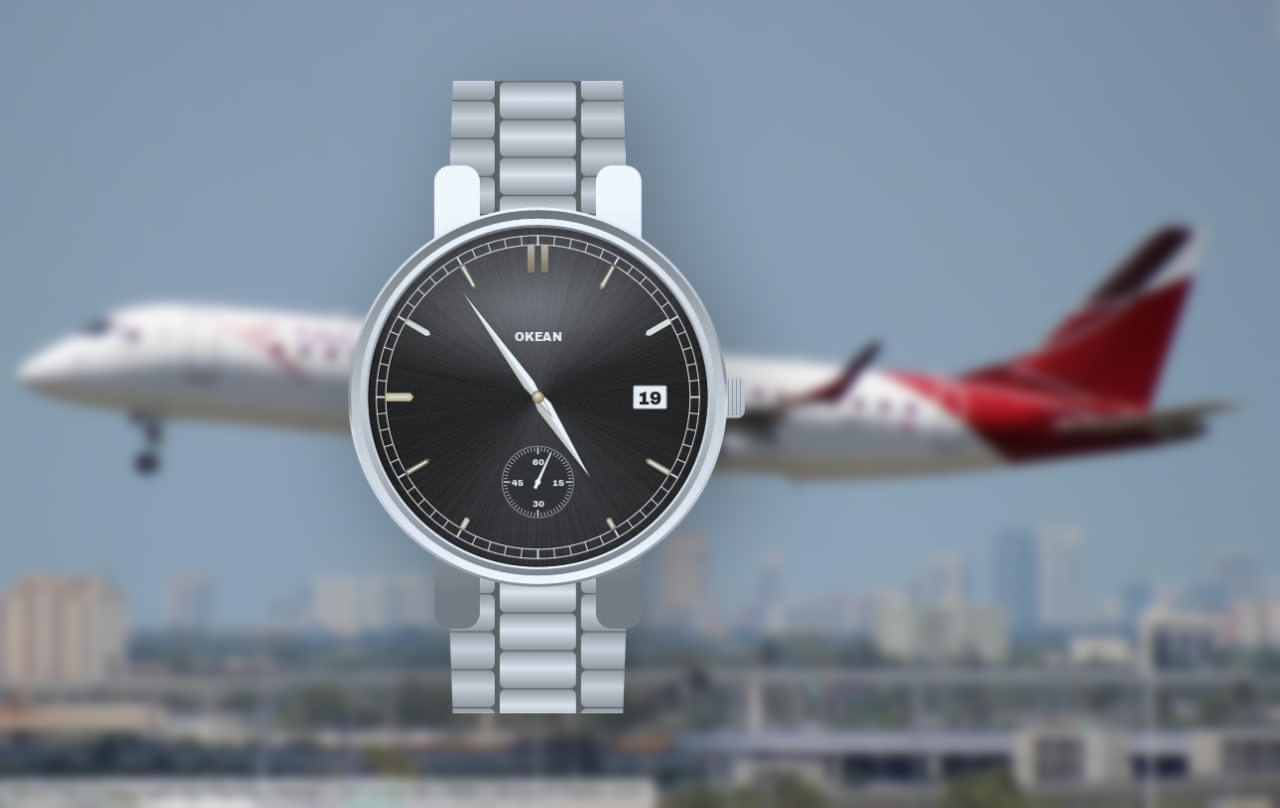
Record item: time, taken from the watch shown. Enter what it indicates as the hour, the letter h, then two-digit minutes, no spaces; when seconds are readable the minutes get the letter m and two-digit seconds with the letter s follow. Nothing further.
4h54m04s
